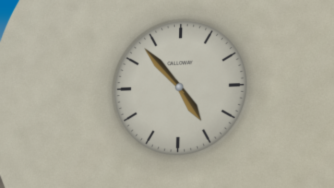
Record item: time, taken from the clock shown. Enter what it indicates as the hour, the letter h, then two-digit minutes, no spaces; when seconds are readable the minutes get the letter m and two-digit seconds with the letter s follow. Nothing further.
4h53
